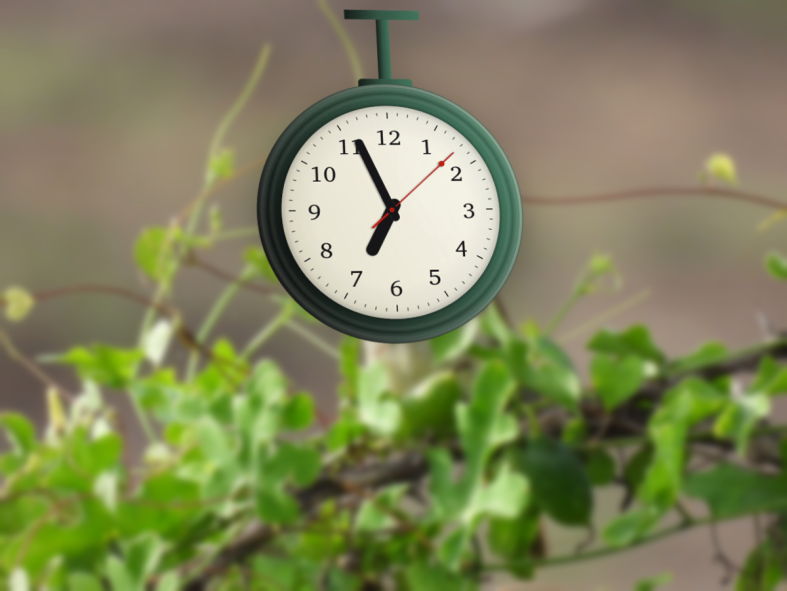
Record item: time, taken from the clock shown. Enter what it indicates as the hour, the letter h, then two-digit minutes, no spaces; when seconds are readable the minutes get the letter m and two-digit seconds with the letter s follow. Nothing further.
6h56m08s
